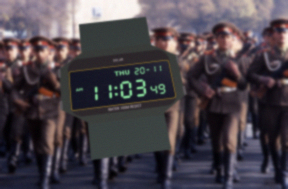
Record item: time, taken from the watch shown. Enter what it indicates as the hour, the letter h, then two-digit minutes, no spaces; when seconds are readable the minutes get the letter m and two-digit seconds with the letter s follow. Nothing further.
11h03m49s
